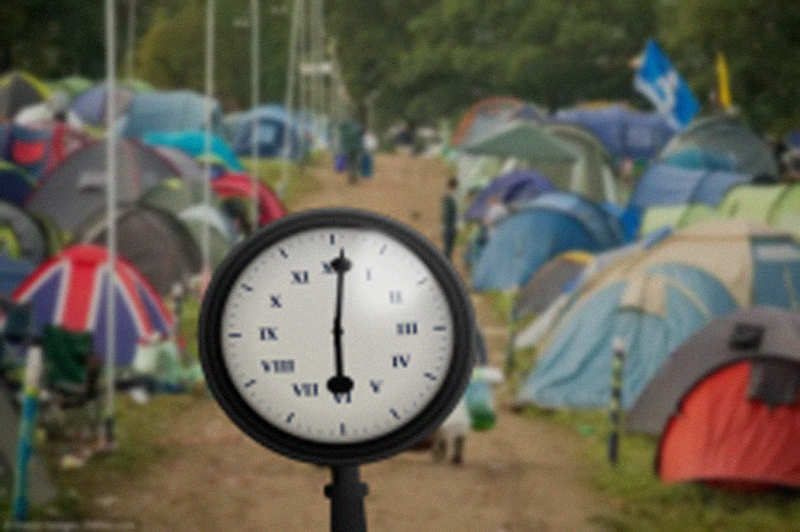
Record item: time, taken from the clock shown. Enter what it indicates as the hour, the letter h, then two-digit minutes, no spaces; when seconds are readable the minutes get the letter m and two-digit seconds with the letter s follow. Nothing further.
6h01
